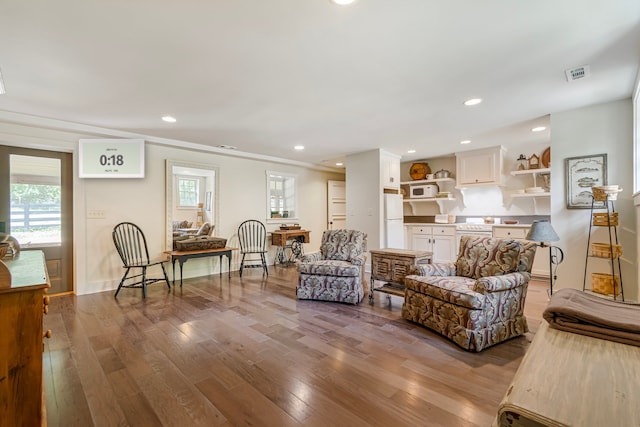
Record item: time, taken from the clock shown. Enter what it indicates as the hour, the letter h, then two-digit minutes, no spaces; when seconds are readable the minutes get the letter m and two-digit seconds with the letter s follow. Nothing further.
0h18
